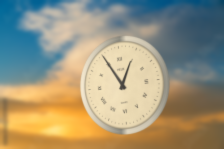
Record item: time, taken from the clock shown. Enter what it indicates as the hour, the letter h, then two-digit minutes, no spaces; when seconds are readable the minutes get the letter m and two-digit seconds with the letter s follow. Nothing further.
12h55
